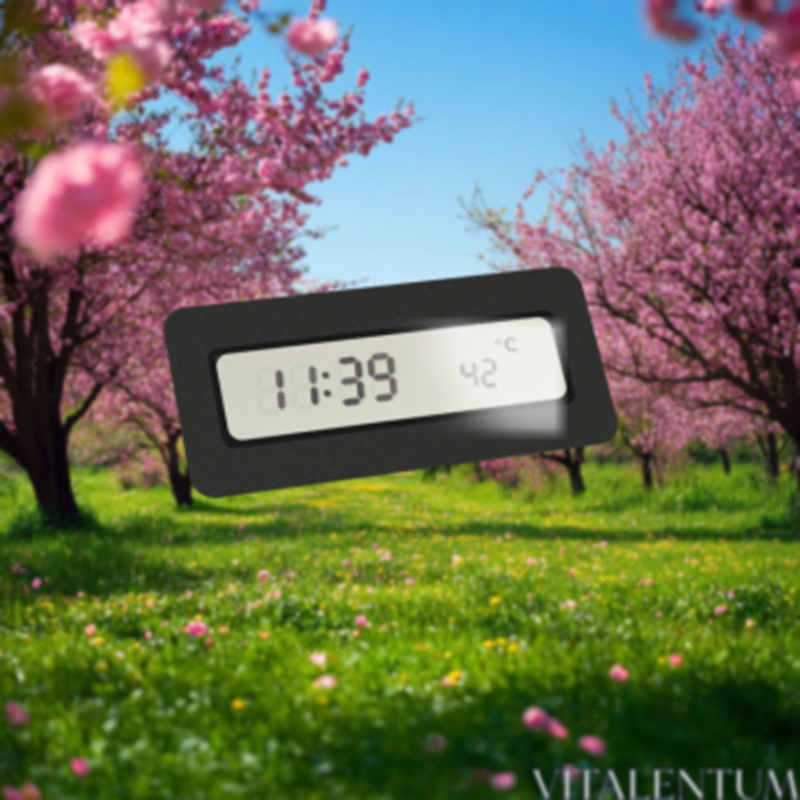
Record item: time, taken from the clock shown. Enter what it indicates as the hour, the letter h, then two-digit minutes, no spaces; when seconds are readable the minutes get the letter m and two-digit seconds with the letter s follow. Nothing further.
11h39
